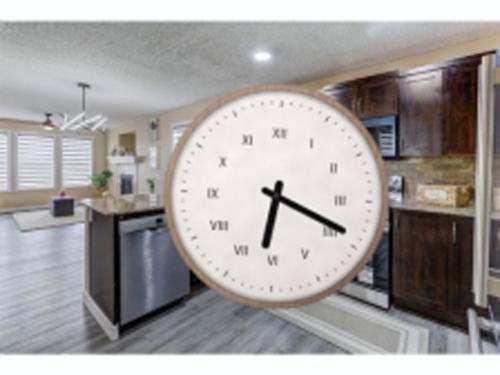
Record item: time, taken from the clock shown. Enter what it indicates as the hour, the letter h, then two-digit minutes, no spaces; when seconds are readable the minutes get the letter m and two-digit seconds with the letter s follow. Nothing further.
6h19
